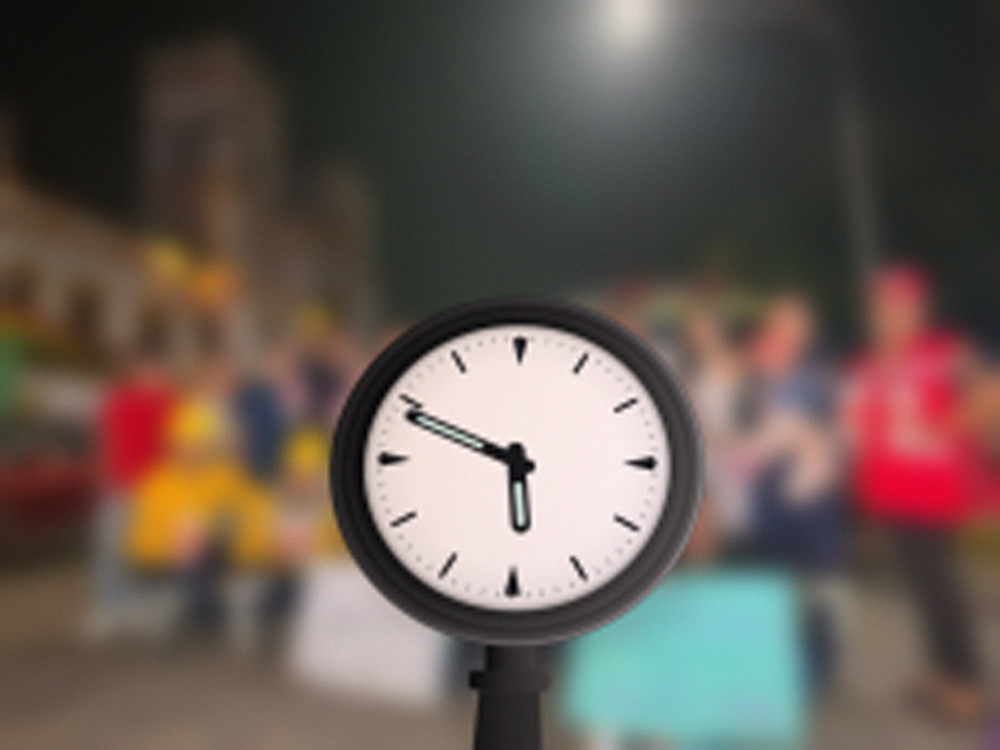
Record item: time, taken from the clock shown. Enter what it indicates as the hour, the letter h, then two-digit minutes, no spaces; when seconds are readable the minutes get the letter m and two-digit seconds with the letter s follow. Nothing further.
5h49
